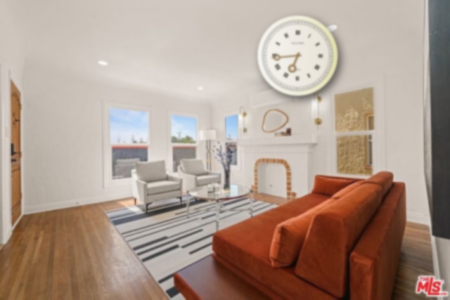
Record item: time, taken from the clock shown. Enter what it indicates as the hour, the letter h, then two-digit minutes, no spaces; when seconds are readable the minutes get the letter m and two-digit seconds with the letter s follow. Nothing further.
6h44
